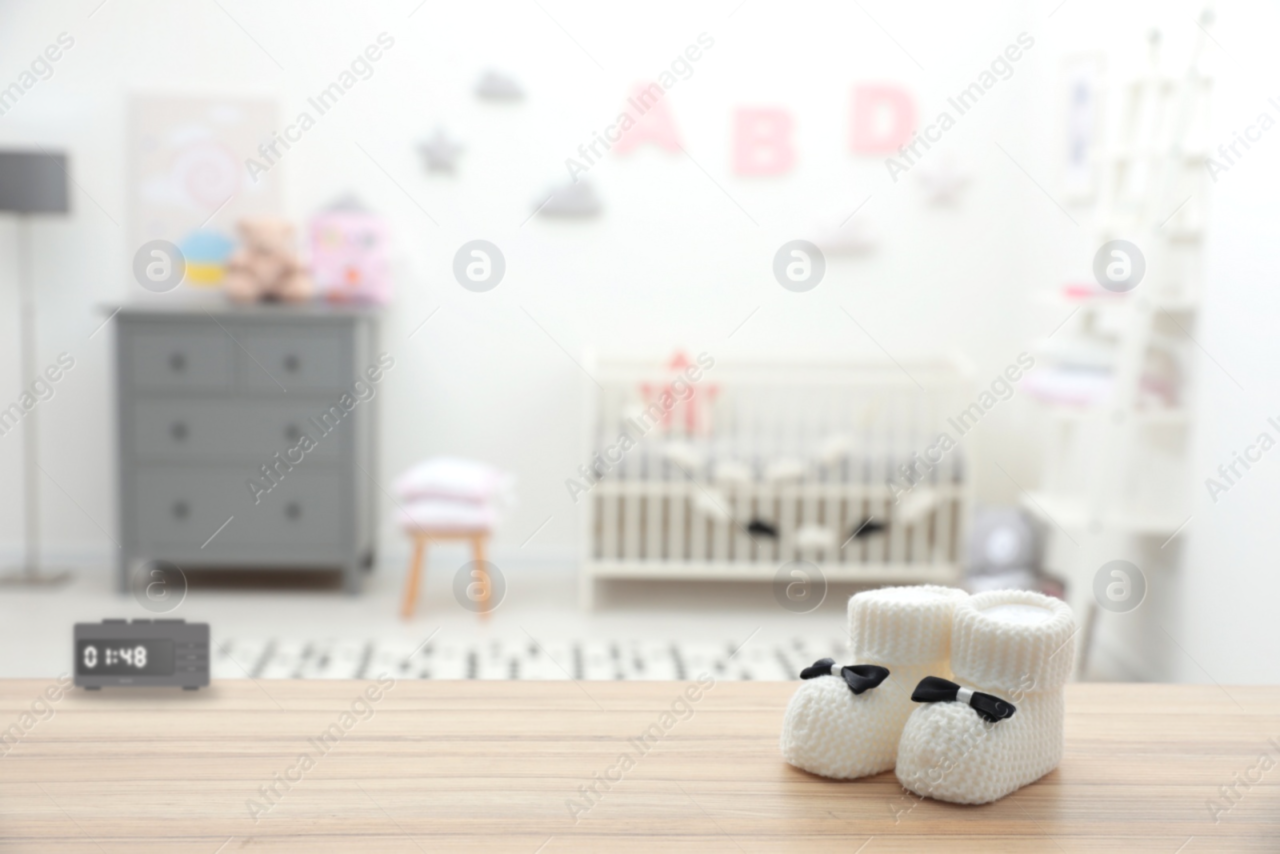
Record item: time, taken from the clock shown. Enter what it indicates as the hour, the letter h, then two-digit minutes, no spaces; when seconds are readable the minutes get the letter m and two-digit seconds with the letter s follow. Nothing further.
1h48
